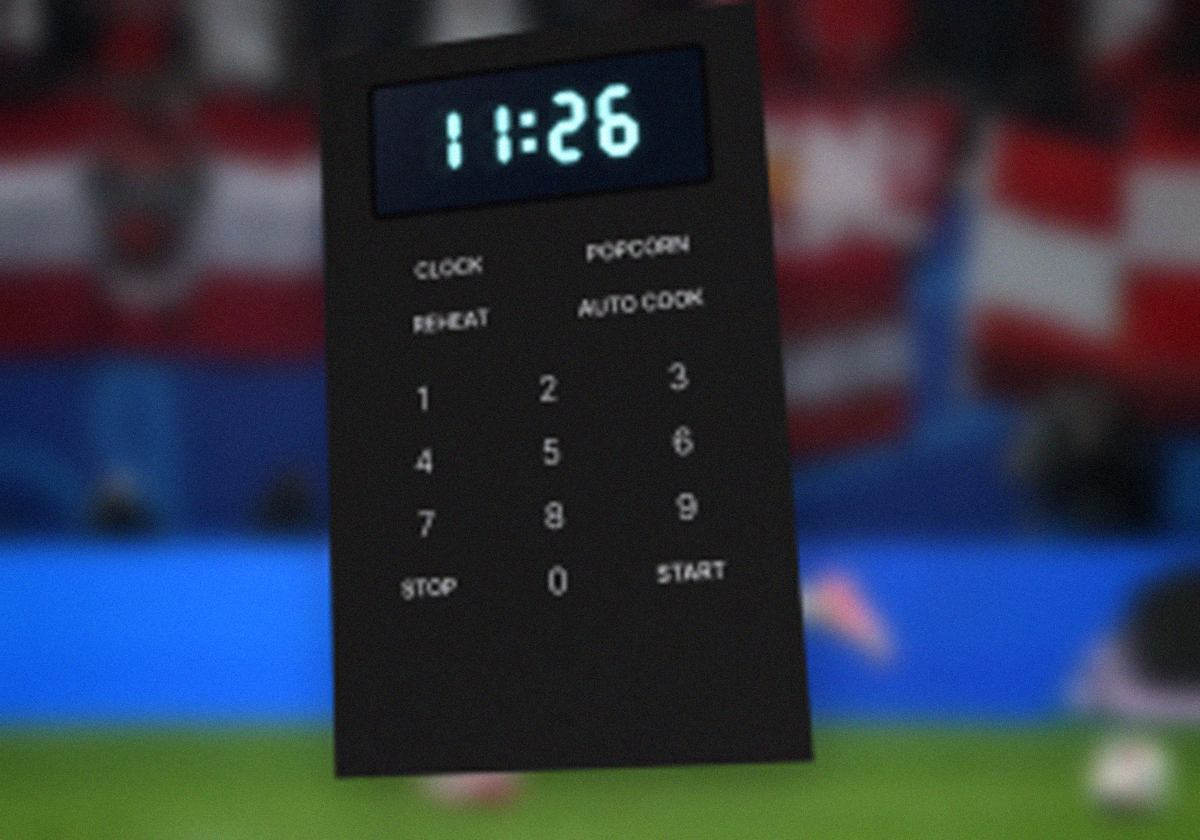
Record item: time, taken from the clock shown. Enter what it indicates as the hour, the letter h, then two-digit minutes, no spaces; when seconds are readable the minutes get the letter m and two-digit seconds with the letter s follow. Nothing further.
11h26
